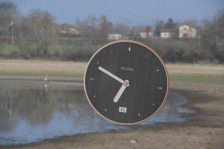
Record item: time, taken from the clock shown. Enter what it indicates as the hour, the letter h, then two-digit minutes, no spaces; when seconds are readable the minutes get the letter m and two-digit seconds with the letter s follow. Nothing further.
6h49
